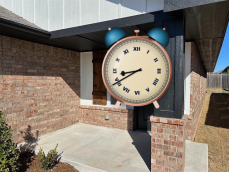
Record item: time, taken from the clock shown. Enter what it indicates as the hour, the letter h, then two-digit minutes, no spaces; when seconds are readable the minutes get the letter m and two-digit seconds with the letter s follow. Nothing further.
8h40
